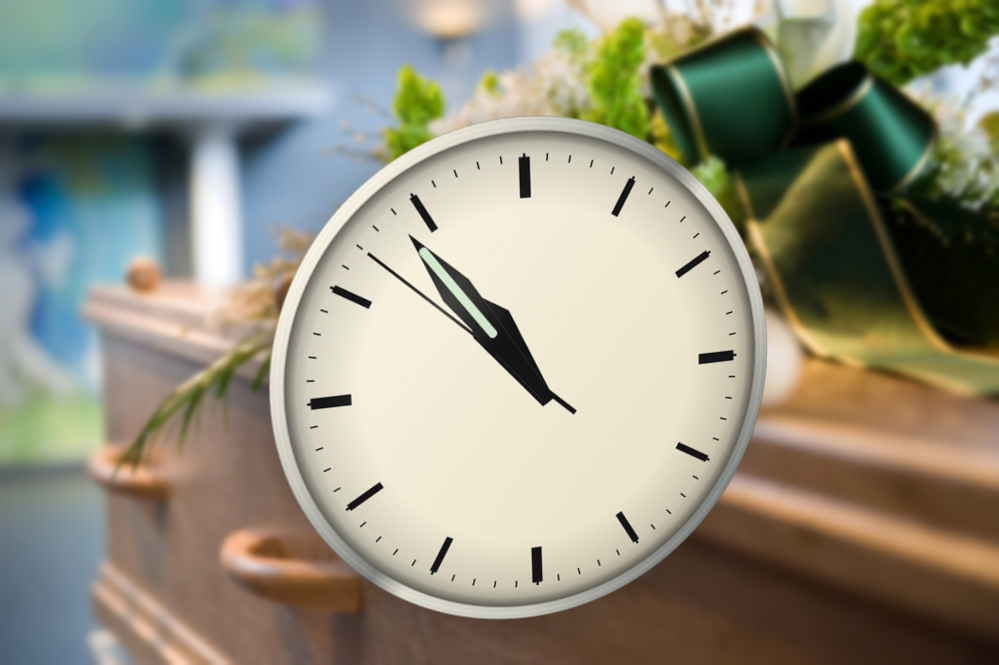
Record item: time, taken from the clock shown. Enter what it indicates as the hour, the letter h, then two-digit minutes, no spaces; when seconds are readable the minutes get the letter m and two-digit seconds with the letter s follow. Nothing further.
10h53m52s
